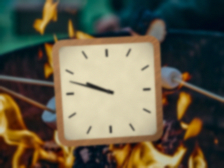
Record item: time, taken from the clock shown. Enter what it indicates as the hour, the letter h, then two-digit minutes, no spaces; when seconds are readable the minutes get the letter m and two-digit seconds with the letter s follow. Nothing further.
9h48
